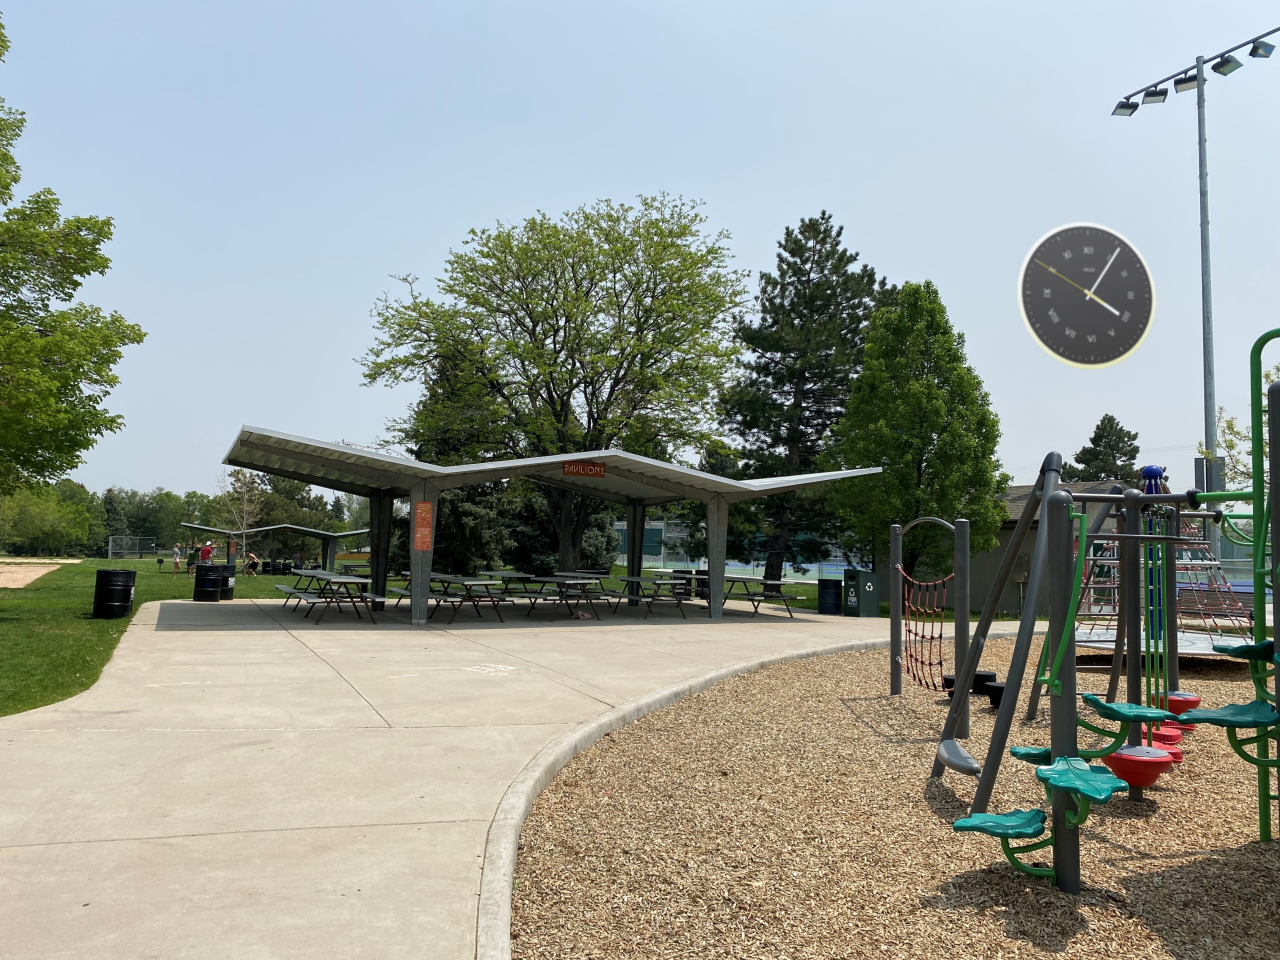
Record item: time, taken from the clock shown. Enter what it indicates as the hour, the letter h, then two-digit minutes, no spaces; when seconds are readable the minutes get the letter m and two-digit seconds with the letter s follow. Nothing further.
4h05m50s
